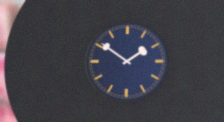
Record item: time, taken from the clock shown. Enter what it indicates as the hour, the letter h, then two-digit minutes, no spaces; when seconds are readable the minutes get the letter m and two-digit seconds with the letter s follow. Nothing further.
1h51
